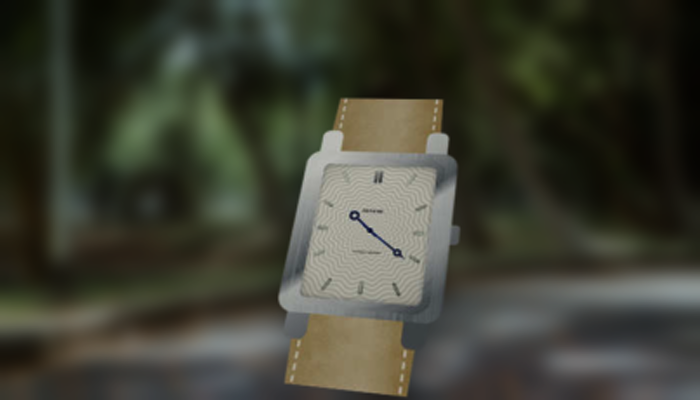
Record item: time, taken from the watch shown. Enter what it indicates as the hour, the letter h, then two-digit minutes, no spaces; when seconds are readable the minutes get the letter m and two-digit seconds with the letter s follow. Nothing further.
10h21
